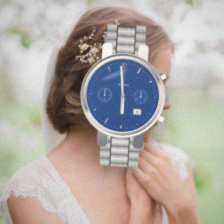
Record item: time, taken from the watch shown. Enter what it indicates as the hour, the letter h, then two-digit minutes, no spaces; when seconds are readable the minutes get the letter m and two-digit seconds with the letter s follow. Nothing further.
5h59
